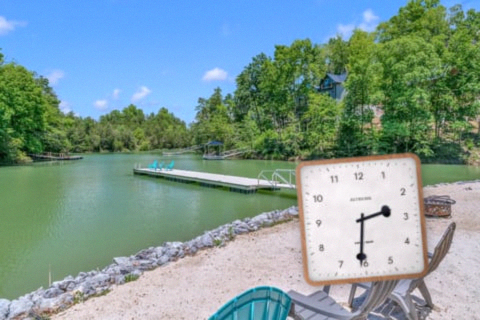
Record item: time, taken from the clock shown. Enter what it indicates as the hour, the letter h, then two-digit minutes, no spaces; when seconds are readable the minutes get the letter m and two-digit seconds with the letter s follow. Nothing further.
2h31
